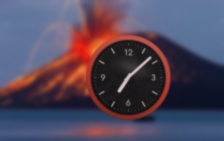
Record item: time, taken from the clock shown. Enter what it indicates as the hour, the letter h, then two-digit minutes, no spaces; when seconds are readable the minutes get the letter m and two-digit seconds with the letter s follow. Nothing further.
7h08
